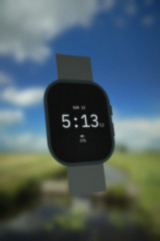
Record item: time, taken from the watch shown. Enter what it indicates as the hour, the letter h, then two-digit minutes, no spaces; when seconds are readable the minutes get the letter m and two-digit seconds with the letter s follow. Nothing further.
5h13
